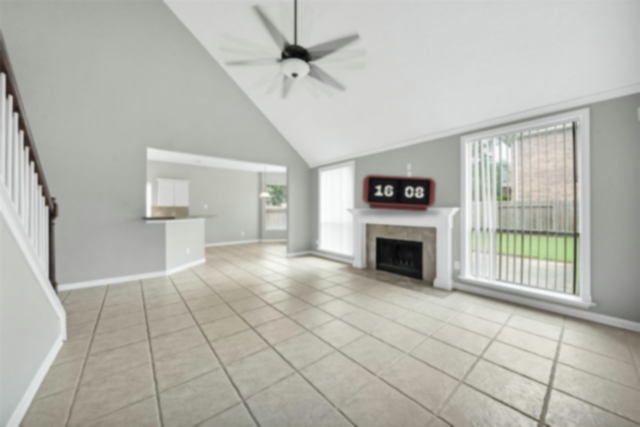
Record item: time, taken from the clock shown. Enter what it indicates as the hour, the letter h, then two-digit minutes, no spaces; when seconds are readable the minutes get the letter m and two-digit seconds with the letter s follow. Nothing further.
16h08
